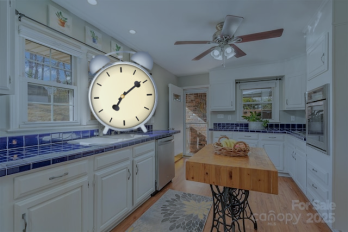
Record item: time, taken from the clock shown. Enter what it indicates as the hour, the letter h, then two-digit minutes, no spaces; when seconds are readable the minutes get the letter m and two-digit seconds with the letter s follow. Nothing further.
7h09
